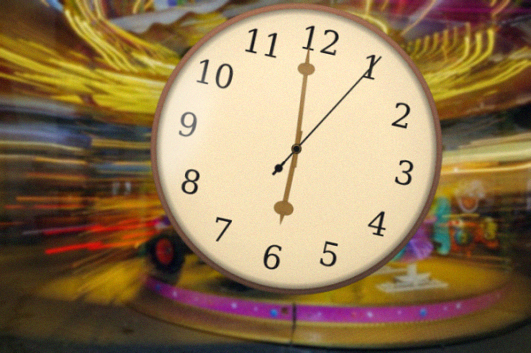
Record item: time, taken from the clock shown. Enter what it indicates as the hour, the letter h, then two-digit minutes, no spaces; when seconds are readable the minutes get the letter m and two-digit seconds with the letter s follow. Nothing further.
5h59m05s
